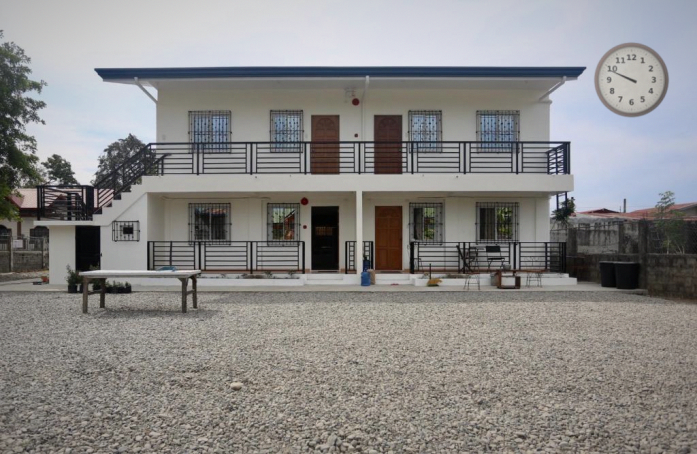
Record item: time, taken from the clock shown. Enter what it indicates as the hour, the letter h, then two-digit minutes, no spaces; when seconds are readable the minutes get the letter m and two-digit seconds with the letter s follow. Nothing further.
9h49
